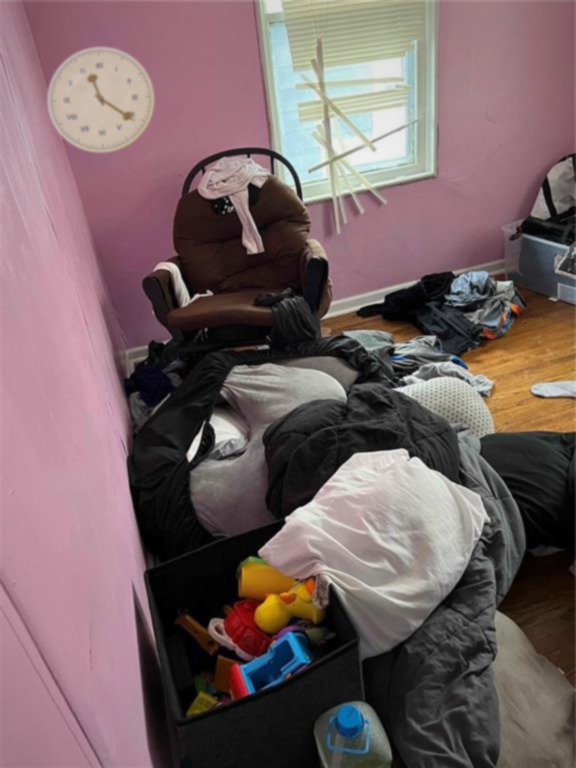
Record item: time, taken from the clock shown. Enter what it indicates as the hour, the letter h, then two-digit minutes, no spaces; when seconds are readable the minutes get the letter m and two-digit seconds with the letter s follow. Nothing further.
11h21
